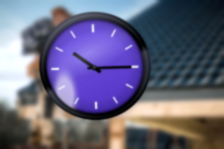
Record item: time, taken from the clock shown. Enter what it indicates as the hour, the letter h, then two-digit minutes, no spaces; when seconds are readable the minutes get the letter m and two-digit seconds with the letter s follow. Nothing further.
10h15
